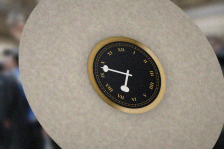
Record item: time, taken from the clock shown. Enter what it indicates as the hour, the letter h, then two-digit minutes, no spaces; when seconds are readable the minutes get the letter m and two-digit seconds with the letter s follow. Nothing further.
6h48
